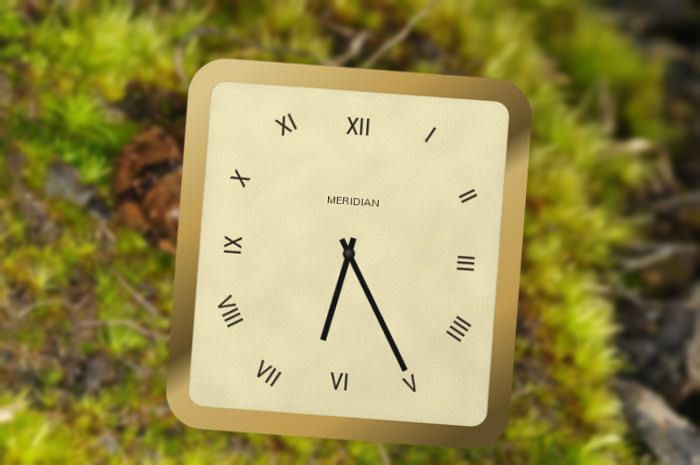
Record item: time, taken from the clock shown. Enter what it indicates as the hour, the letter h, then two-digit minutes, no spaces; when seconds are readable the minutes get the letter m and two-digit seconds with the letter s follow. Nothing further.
6h25
